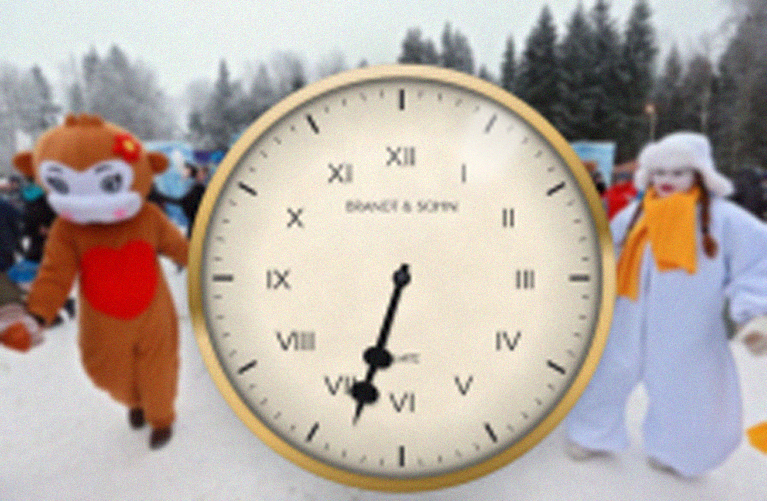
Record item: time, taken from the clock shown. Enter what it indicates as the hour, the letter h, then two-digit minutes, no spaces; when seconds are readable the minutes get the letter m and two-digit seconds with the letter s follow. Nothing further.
6h33
